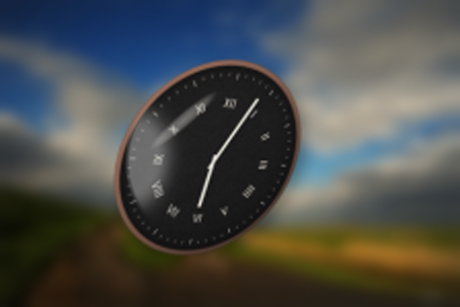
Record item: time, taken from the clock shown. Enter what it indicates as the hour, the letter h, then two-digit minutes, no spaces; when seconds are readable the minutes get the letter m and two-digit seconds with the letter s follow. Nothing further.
6h04
